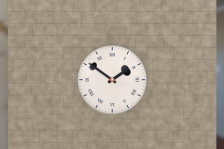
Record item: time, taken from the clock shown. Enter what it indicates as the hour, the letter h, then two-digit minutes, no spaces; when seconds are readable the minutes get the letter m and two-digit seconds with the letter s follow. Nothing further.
1h51
